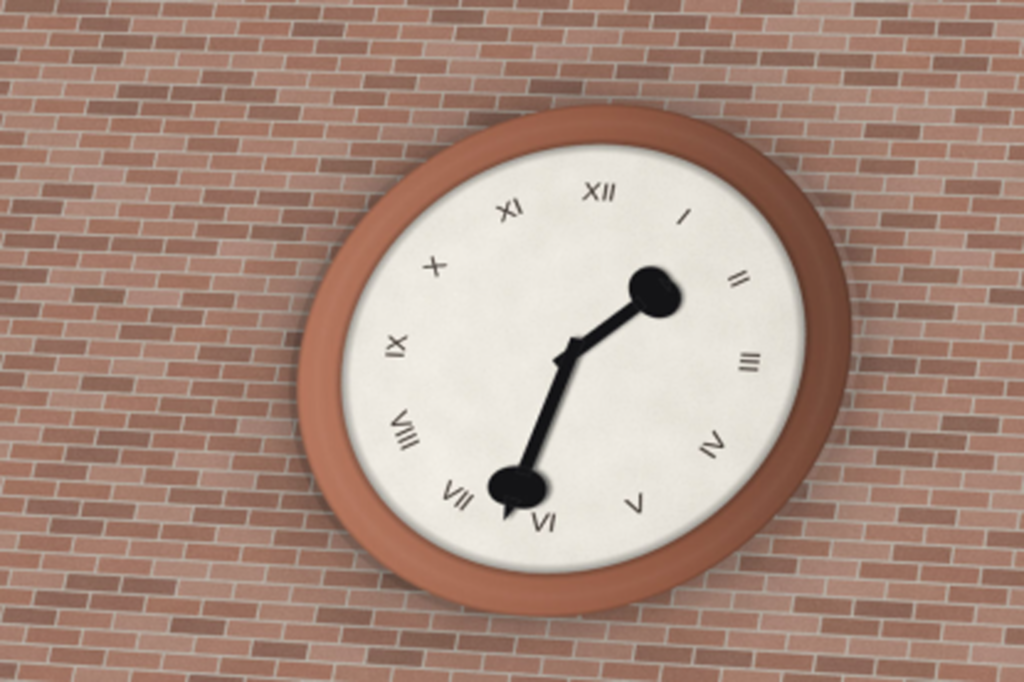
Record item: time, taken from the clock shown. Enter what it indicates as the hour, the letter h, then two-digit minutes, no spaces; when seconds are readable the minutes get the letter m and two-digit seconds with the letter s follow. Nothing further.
1h32
